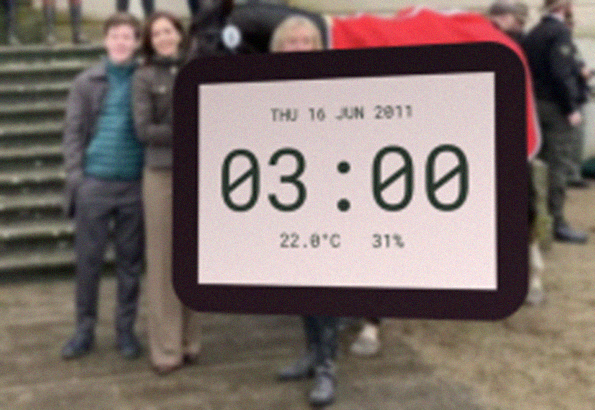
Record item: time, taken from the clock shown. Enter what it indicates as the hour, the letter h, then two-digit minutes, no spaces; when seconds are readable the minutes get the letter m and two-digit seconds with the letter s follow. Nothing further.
3h00
